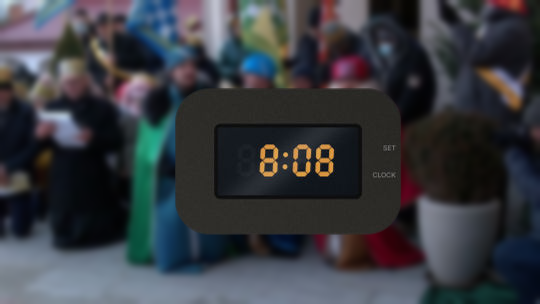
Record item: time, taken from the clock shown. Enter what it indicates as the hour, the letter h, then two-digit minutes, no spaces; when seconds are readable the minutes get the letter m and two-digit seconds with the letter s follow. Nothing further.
8h08
